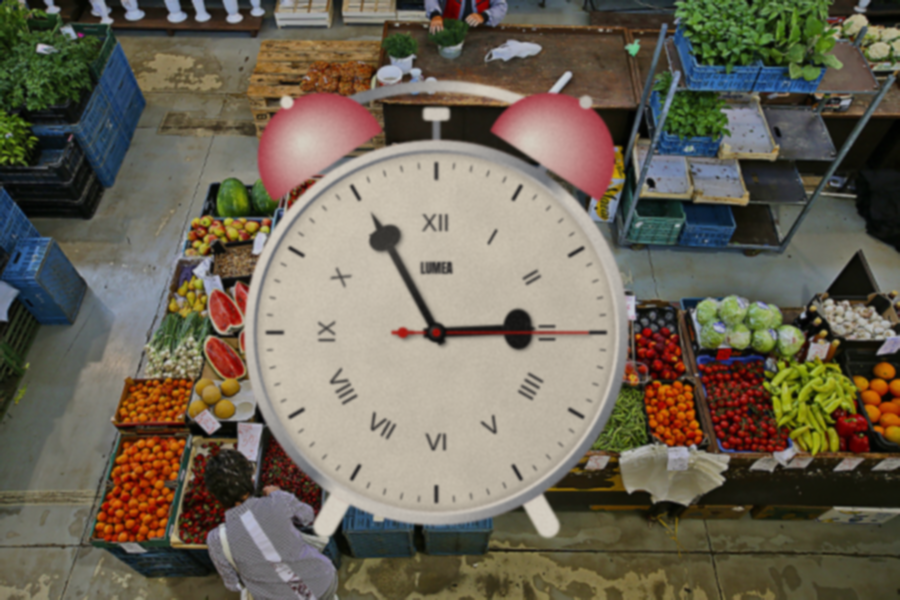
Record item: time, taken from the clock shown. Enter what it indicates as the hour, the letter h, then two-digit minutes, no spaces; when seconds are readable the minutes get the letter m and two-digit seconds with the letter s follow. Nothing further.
2h55m15s
